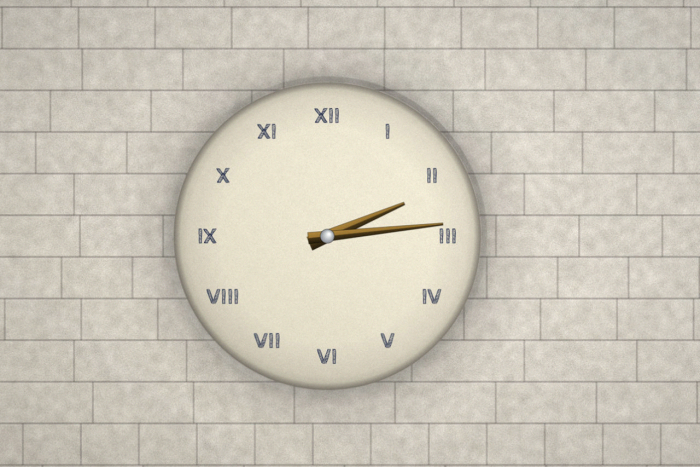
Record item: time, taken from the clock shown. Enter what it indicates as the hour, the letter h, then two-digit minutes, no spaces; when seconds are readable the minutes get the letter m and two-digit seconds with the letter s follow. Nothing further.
2h14
